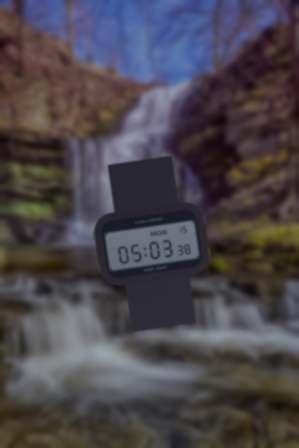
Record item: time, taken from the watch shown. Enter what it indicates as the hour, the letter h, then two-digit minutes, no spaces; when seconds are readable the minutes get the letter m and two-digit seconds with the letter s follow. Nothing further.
5h03m38s
